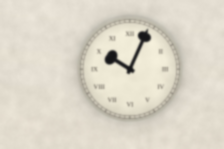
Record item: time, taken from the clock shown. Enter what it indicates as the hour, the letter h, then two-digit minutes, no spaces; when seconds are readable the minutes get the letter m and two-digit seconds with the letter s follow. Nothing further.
10h04
